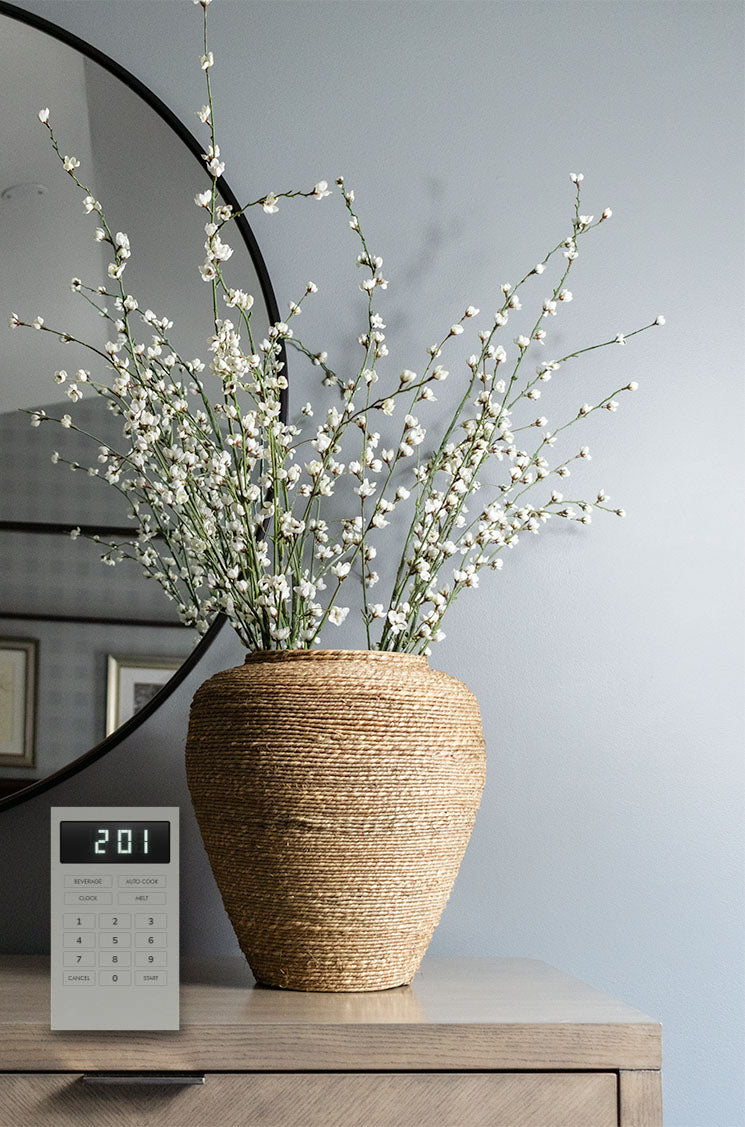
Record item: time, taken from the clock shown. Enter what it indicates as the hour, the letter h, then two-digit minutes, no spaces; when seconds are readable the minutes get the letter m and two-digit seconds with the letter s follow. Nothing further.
2h01
